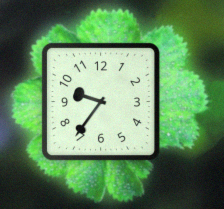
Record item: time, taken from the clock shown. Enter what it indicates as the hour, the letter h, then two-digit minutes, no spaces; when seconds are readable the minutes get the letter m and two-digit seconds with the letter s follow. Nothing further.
9h36
